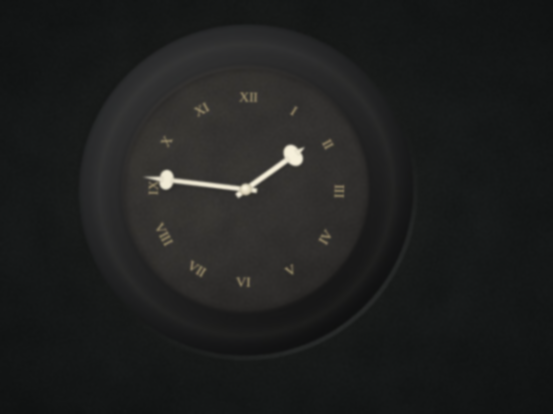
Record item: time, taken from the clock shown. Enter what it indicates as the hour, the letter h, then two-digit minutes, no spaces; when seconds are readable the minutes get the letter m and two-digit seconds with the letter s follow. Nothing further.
1h46
